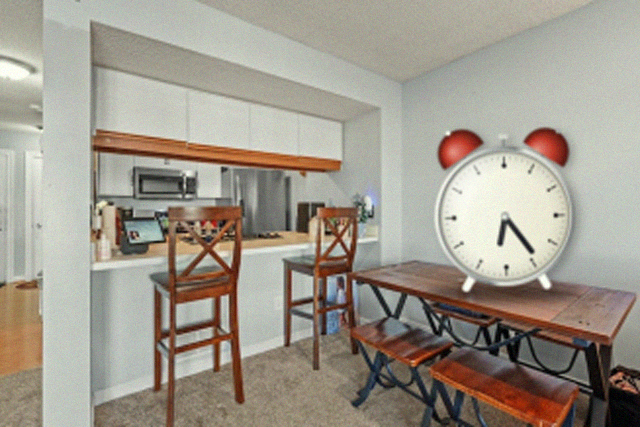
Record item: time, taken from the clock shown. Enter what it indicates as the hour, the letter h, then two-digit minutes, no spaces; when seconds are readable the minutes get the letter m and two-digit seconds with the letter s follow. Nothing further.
6h24
